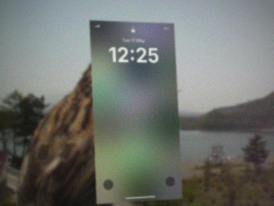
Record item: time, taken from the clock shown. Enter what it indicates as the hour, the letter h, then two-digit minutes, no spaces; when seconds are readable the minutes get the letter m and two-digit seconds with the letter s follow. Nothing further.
12h25
